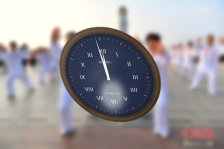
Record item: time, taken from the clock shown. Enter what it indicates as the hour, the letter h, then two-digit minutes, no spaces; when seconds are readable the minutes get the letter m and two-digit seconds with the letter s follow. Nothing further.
11h59
